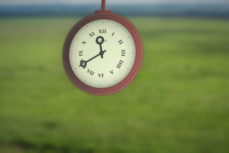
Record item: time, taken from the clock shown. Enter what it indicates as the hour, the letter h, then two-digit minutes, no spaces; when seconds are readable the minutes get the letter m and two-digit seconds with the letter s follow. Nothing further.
11h40
